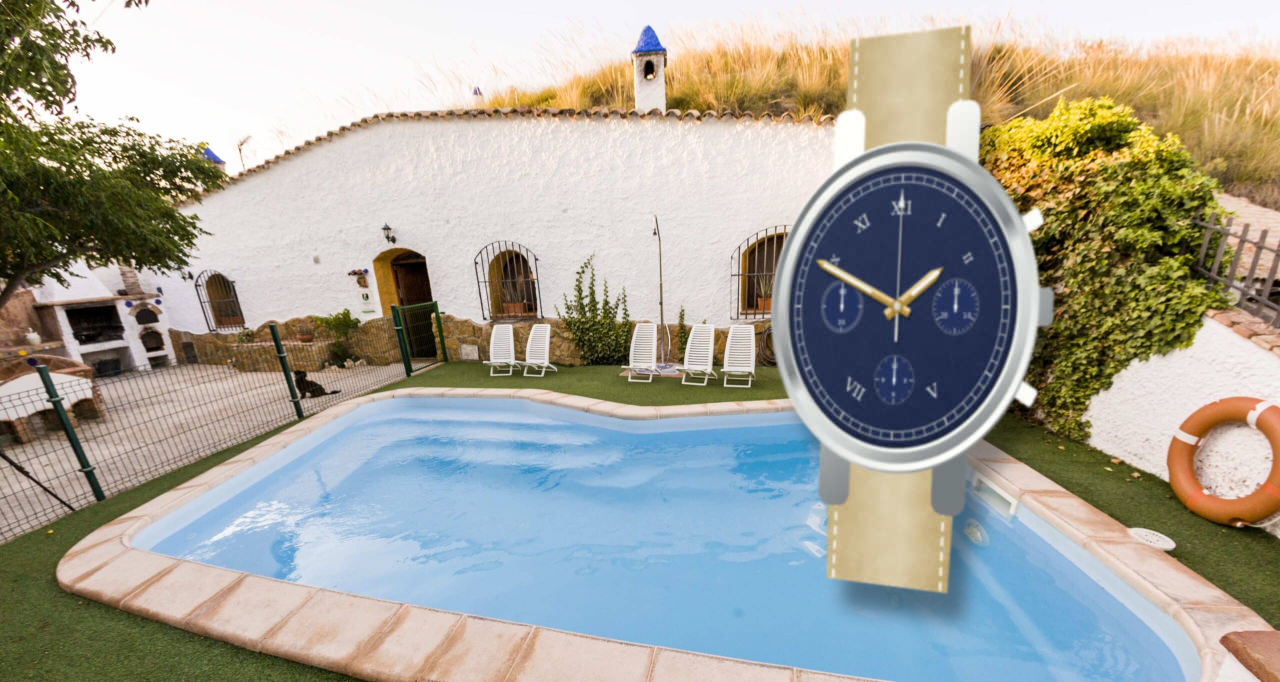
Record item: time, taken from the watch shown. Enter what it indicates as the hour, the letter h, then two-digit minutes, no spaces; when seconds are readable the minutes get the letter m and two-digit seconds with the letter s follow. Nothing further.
1h49
